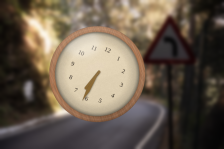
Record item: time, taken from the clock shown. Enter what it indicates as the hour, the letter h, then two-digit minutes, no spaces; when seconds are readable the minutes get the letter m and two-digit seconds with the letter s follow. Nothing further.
6h31
